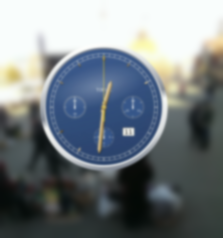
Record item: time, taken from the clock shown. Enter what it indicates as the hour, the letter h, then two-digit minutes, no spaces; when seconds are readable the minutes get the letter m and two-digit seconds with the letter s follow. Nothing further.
12h31
